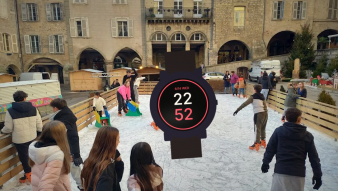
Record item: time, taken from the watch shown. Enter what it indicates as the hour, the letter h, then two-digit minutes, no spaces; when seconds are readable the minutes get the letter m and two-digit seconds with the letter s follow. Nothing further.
22h52
